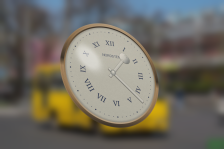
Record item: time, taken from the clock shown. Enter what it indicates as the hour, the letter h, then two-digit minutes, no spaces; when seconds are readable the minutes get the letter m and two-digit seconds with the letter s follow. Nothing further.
1h22
